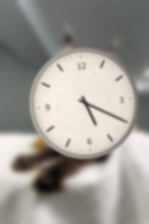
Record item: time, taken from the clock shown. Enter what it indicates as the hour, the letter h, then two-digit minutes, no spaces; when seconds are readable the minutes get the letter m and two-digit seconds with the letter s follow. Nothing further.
5h20
